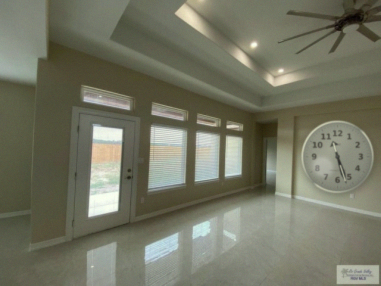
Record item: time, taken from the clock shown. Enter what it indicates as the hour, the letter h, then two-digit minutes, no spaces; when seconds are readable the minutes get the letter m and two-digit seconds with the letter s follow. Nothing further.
11h27
